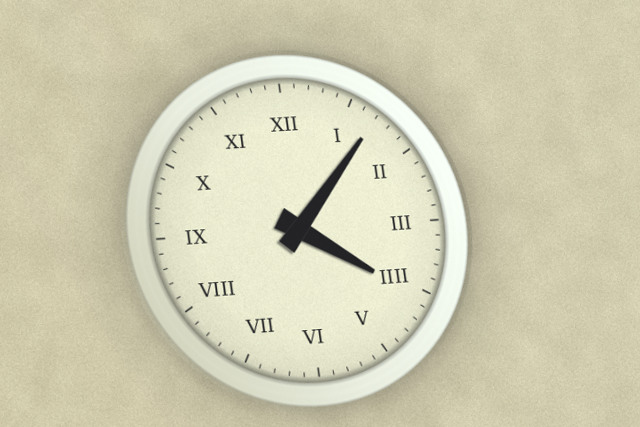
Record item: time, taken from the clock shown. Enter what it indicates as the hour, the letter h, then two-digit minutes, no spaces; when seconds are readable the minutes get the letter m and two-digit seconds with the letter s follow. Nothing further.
4h07
